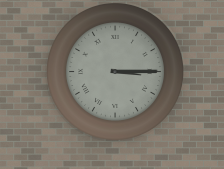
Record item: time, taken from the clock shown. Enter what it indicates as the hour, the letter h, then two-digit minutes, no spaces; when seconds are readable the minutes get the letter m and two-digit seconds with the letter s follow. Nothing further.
3h15
